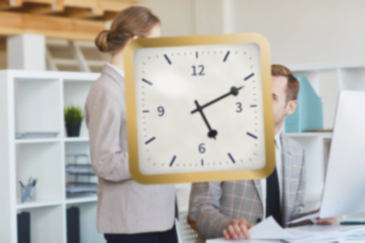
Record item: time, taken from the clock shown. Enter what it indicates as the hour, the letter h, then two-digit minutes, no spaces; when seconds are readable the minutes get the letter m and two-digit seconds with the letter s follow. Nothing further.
5h11
